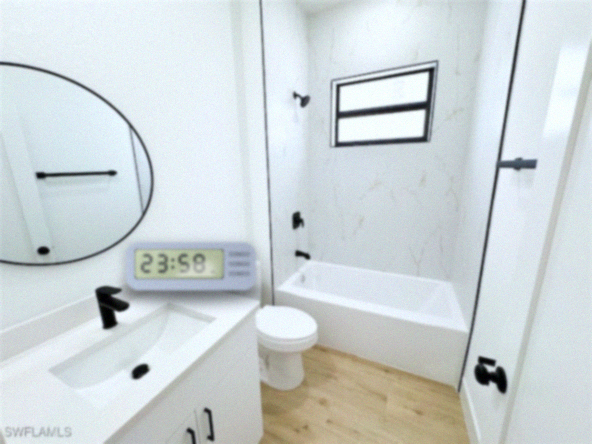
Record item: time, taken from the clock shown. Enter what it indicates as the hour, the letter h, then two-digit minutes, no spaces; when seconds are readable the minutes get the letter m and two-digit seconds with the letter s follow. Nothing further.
23h58
